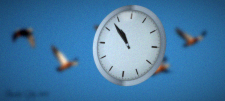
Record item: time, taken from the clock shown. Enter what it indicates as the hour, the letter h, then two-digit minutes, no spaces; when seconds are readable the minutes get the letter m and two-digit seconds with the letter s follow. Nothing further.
10h53
